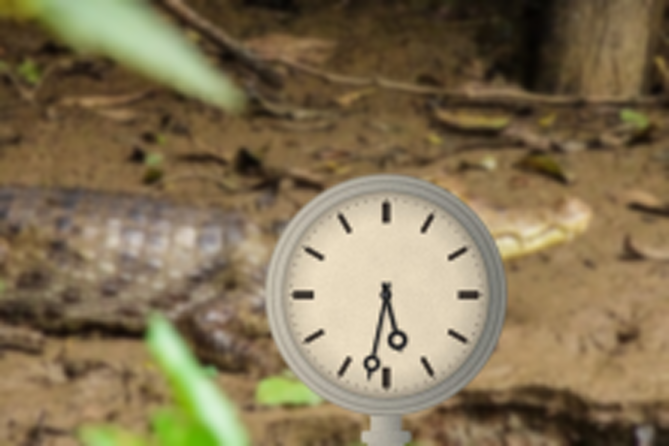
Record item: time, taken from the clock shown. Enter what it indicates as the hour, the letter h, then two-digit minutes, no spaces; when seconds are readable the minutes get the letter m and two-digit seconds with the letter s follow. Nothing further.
5h32
